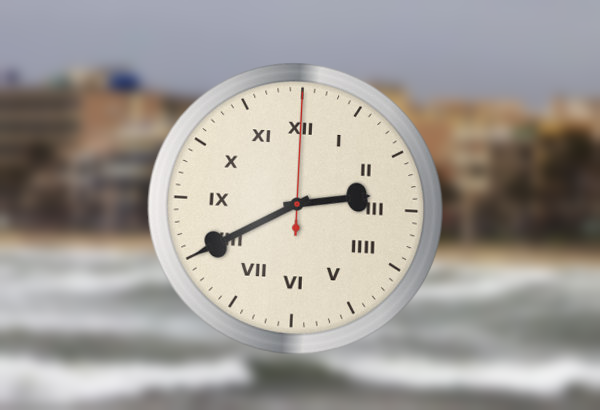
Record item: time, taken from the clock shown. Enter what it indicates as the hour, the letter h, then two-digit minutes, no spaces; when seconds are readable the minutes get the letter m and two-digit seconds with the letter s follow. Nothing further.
2h40m00s
